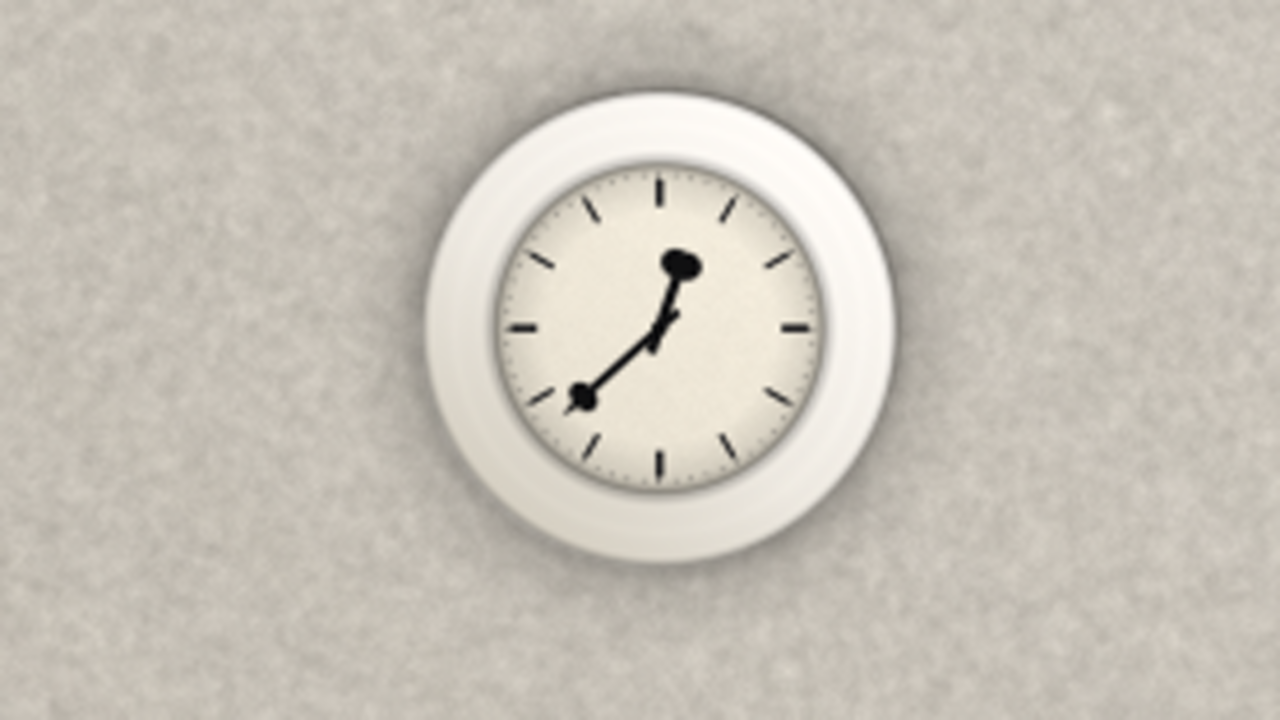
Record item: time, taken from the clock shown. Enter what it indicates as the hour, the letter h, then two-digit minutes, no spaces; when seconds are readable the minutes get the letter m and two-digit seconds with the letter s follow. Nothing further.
12h38
